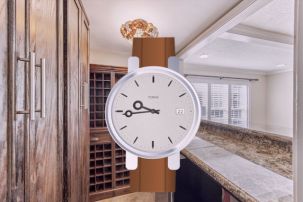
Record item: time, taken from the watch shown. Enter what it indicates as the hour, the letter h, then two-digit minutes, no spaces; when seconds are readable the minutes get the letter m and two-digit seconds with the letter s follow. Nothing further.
9h44
